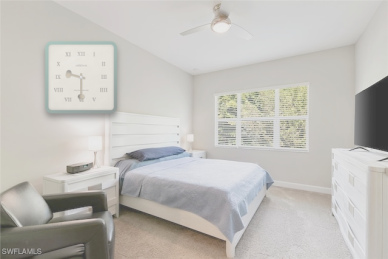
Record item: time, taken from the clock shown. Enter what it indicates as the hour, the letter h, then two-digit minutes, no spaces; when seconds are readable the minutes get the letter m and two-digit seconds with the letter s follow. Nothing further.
9h30
